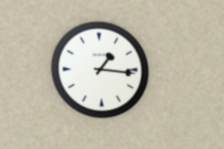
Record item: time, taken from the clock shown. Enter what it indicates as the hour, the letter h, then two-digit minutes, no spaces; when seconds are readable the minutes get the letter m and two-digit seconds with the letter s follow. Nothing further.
1h16
